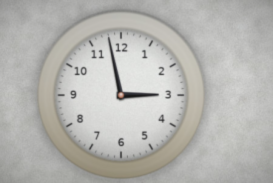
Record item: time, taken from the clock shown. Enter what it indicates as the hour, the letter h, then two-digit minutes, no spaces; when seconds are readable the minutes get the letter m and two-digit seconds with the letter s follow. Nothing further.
2h58
